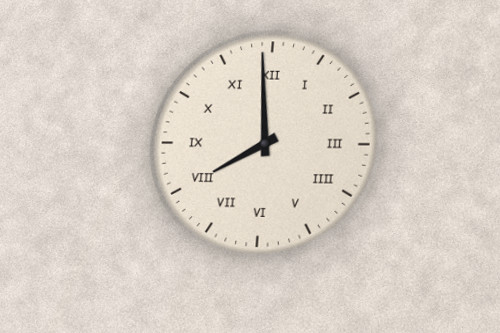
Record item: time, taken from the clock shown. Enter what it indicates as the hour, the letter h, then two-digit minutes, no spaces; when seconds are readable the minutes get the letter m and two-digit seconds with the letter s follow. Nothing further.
7h59
